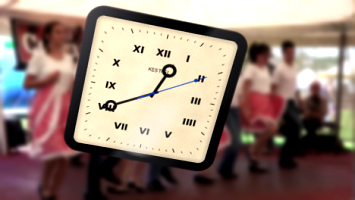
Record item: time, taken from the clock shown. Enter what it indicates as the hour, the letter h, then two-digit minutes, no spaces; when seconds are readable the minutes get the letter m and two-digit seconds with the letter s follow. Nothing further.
12h40m10s
